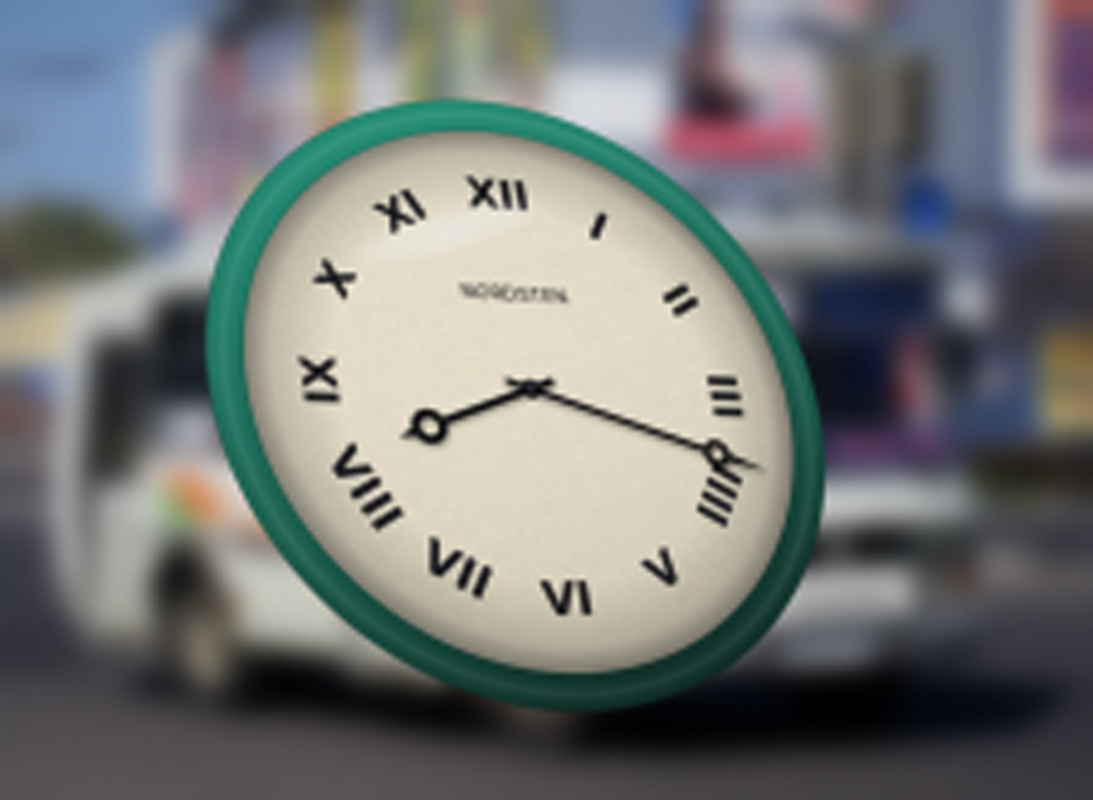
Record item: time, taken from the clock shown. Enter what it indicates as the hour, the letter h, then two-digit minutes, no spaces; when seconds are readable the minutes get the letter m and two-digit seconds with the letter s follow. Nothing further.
8h18
